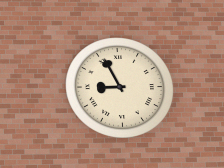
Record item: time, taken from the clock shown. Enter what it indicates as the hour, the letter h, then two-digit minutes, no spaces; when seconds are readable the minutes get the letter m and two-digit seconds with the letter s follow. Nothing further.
8h56
